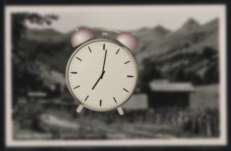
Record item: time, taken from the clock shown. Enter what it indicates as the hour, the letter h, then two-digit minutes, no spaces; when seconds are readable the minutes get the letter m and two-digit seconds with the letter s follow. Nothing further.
7h01
